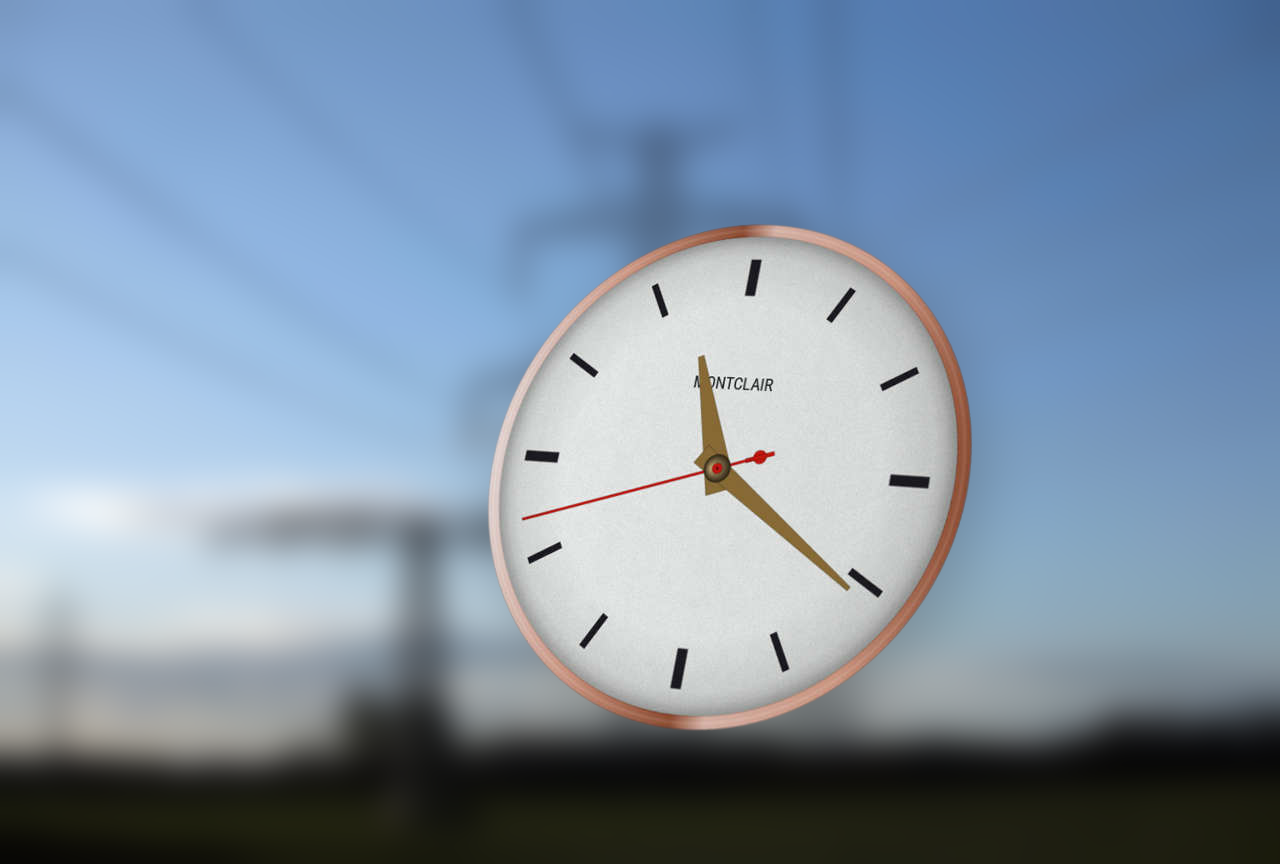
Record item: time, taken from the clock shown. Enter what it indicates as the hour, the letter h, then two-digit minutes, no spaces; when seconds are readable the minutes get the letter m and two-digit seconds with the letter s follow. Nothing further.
11h20m42s
